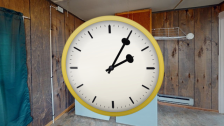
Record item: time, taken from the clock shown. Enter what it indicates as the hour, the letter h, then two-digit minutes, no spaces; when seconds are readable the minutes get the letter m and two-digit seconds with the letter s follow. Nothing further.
2h05
